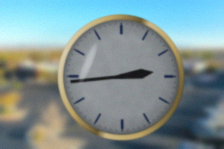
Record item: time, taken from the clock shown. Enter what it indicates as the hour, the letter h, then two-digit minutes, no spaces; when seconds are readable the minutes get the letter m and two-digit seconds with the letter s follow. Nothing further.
2h44
